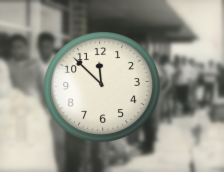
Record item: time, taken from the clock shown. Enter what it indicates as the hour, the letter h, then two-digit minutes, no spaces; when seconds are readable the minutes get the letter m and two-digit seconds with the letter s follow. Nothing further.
11h53
